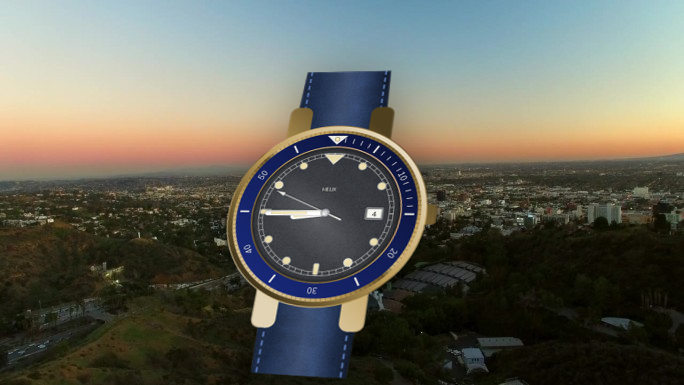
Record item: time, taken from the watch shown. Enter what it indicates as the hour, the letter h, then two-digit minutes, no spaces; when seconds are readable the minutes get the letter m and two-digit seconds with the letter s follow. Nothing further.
8h44m49s
